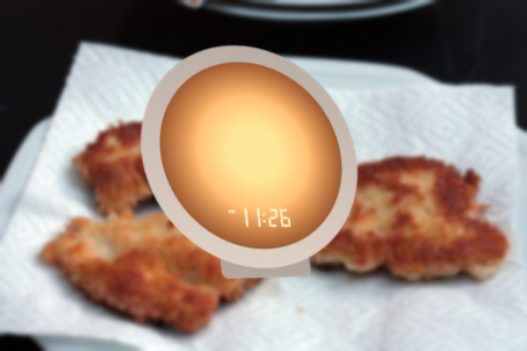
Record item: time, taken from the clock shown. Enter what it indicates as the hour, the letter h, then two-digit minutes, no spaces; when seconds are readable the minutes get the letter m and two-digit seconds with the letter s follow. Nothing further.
11h26
